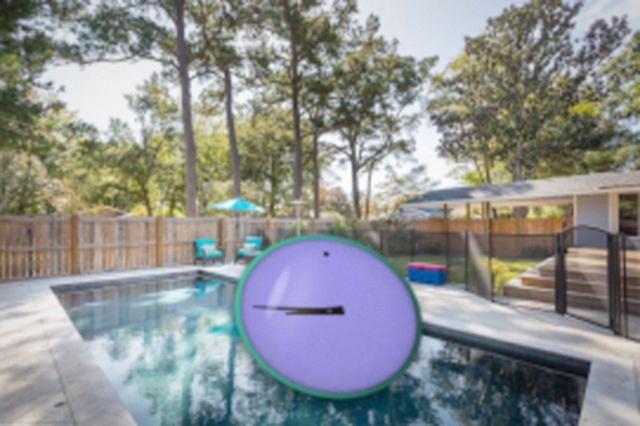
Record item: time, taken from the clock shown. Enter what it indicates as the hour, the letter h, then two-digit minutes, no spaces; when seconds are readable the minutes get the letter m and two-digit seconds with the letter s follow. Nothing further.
8h45
